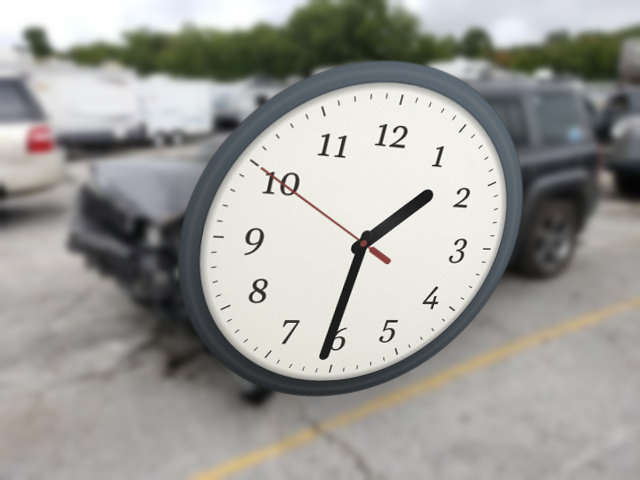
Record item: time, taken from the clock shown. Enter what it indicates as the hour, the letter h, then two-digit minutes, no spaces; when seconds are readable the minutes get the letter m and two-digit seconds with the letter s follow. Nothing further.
1h30m50s
